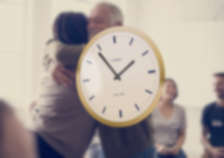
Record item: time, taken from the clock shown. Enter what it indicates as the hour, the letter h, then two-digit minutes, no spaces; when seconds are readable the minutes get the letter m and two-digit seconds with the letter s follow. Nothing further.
1h54
